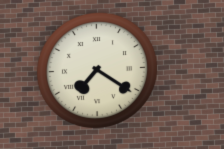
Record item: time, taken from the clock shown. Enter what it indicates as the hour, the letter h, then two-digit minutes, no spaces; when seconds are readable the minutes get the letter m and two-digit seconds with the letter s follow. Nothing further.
7h21
